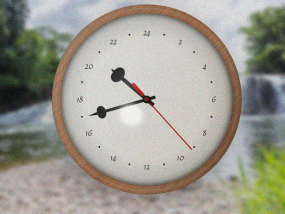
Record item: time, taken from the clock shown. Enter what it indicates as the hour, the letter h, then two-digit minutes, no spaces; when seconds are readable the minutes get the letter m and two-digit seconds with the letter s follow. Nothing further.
20h42m23s
